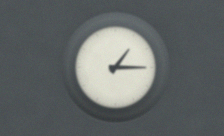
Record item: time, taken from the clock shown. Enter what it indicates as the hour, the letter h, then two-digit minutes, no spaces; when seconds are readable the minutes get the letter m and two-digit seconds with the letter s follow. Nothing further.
1h15
